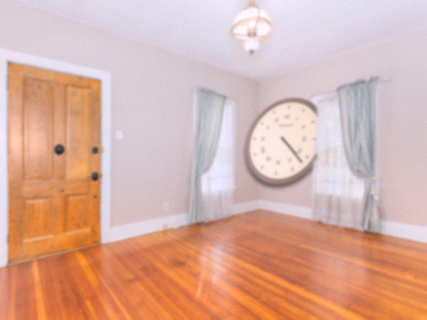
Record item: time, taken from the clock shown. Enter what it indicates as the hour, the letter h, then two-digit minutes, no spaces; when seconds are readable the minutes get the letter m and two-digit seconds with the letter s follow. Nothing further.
4h22
